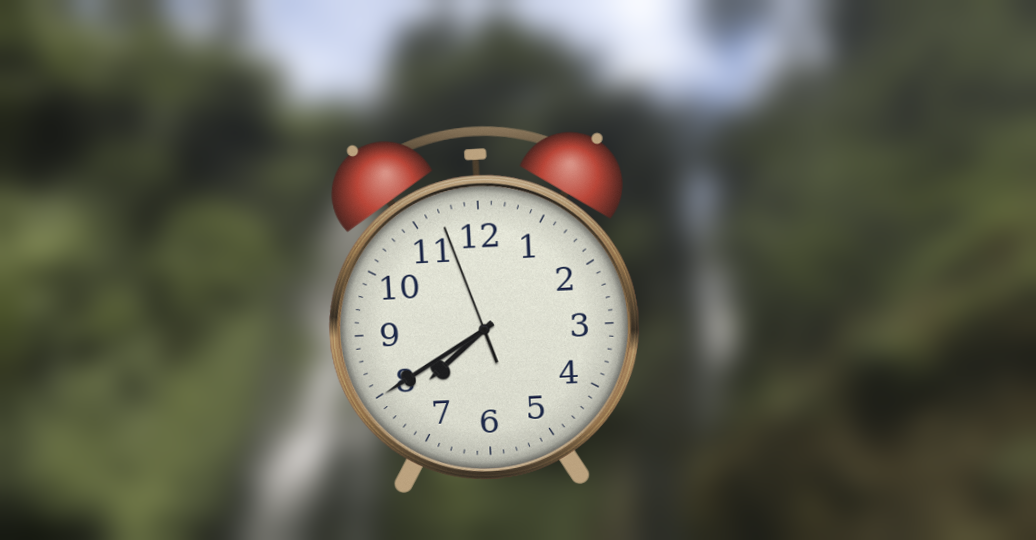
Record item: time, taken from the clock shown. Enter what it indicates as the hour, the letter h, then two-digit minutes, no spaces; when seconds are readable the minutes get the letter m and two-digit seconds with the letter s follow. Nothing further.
7h39m57s
